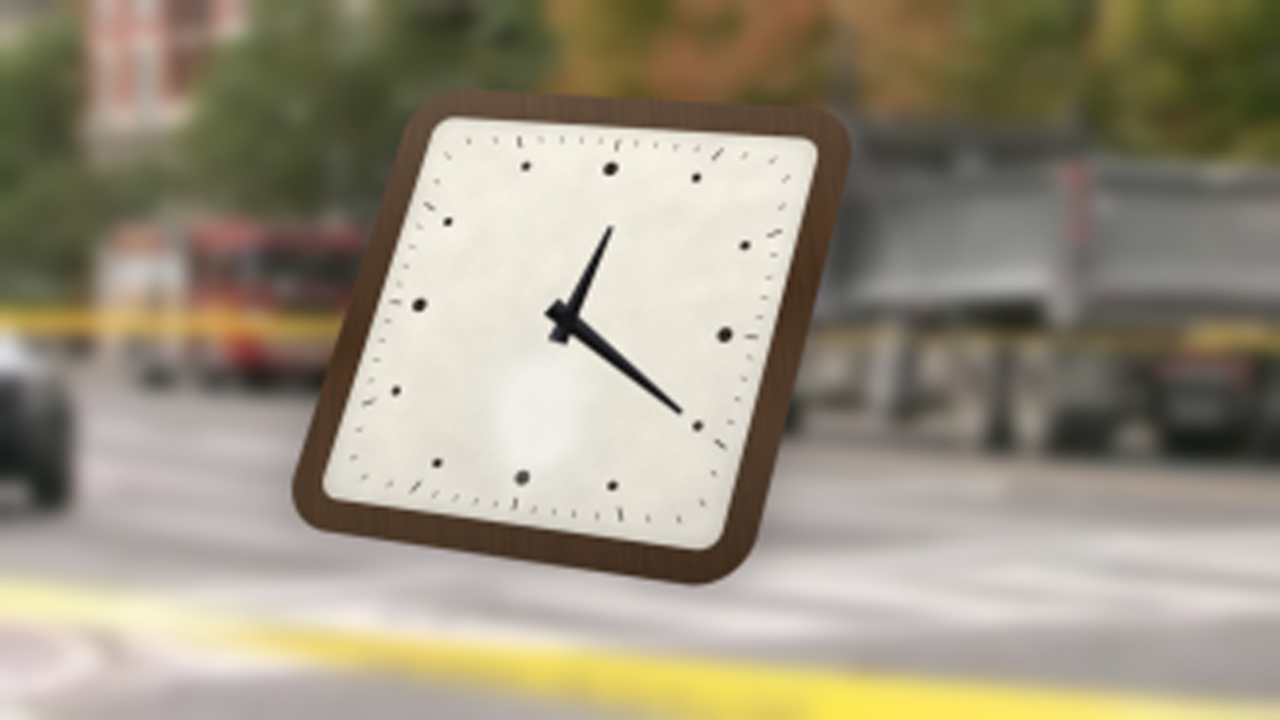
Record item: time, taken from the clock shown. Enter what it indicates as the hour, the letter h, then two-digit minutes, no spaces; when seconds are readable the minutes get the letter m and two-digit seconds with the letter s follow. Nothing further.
12h20
